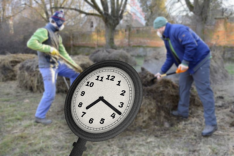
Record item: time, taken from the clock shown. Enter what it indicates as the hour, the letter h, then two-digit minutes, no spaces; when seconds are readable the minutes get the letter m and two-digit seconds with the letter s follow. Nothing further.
7h18
